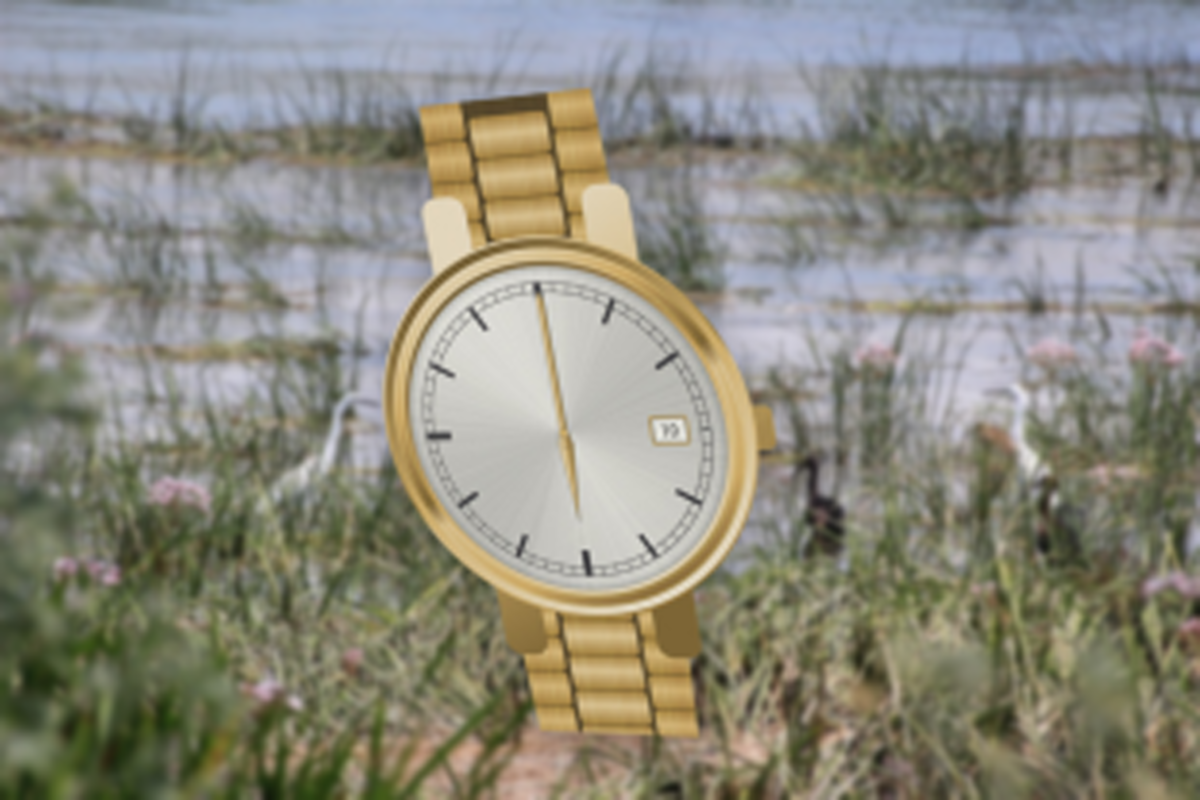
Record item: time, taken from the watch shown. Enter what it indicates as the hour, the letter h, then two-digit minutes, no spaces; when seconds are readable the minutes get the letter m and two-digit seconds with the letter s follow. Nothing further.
6h00
